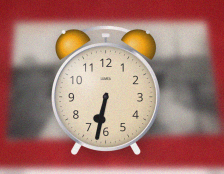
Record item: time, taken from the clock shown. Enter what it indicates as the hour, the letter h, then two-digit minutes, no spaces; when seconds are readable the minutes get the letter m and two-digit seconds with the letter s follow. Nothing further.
6h32
